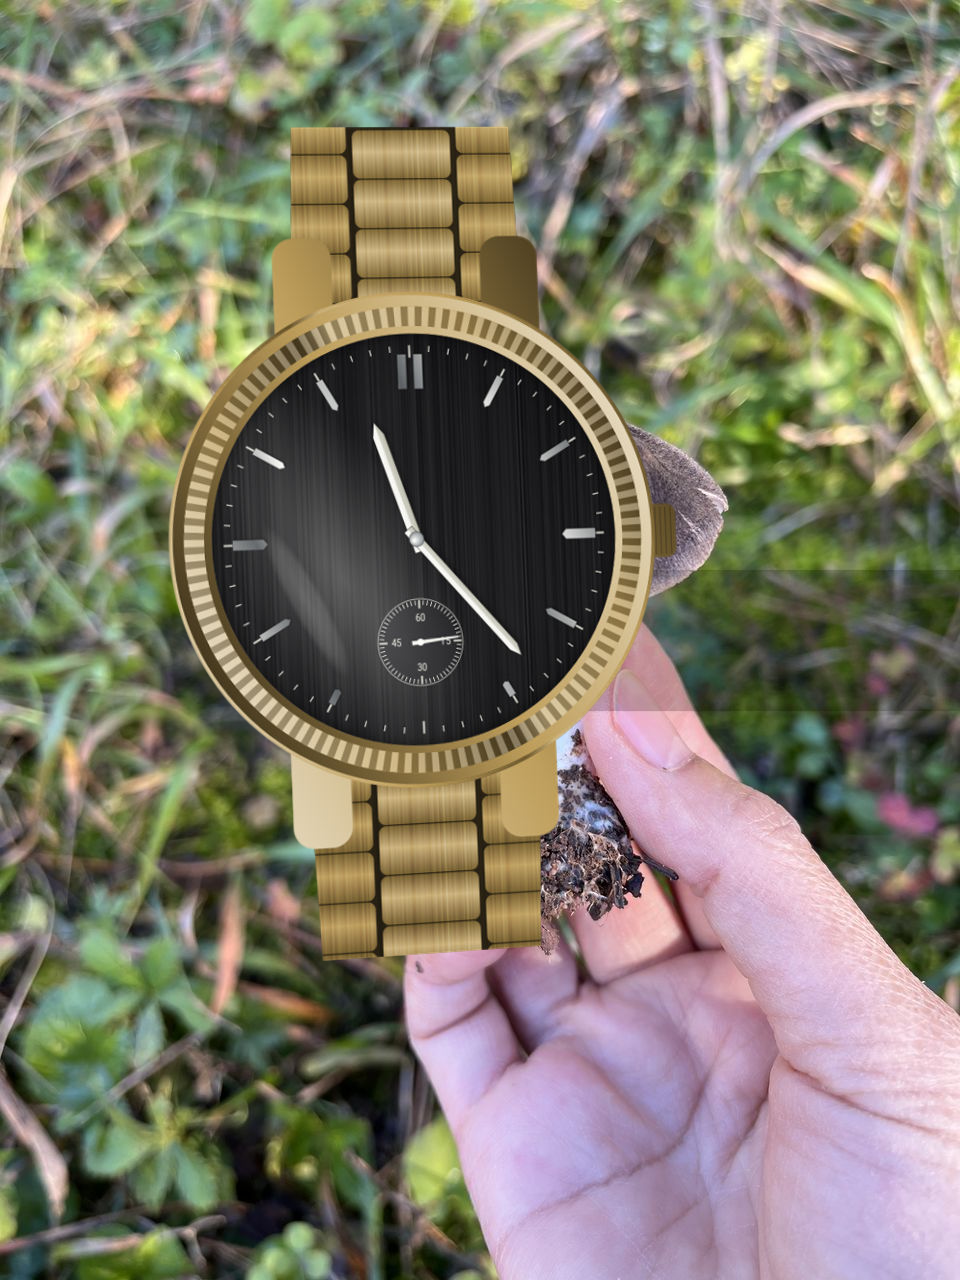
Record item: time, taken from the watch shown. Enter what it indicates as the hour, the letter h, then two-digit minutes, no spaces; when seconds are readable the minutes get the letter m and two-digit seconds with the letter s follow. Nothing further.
11h23m14s
